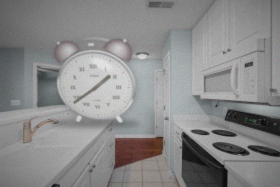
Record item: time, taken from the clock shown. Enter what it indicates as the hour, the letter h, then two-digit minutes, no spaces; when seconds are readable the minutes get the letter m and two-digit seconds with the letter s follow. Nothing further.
1h39
